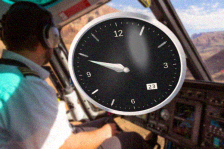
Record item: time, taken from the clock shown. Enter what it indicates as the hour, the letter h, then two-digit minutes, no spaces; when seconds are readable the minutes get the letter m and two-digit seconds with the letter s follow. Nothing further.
9h49
